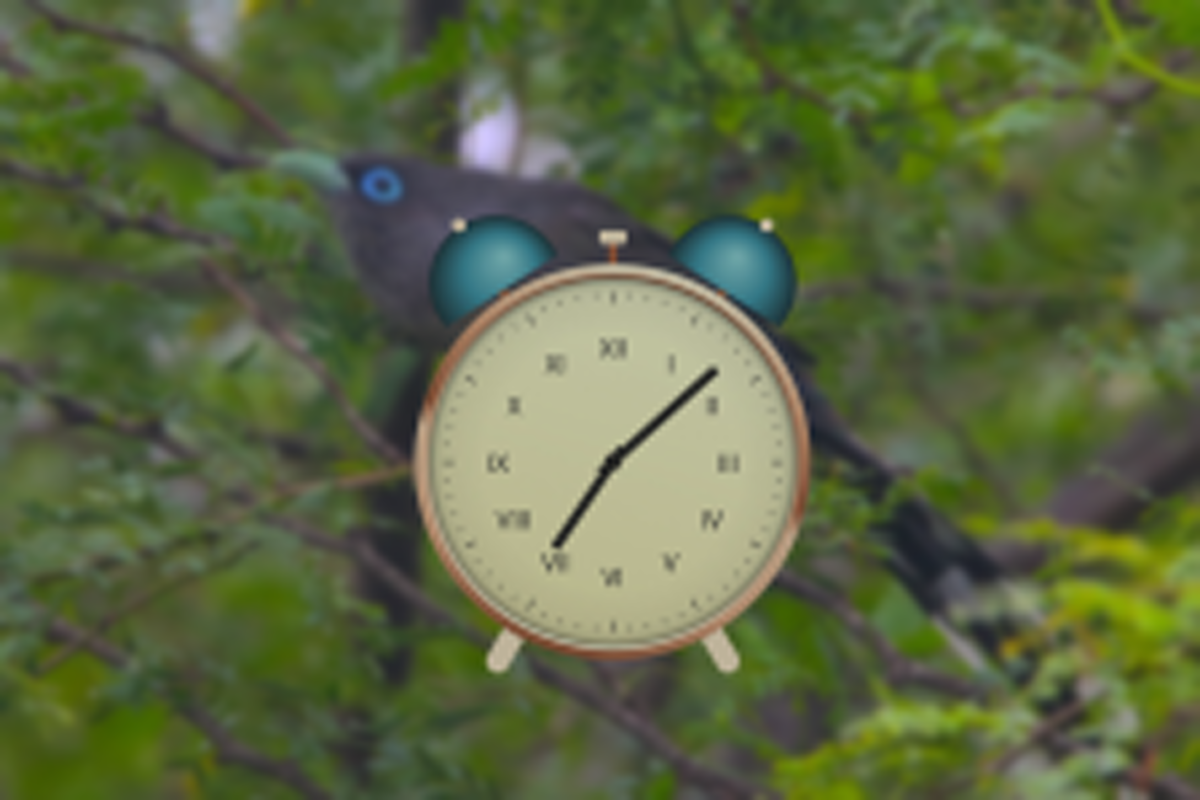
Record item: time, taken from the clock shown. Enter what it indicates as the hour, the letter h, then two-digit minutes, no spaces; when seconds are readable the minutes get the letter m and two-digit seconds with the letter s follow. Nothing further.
7h08
